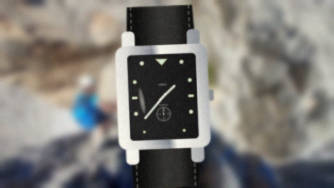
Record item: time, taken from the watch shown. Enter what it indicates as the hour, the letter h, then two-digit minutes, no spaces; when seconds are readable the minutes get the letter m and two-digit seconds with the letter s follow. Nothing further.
1h37
